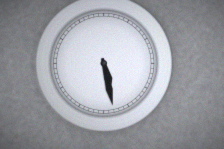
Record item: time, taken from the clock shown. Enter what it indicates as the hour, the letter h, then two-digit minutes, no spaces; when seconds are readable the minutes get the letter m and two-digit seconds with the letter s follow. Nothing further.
5h28
